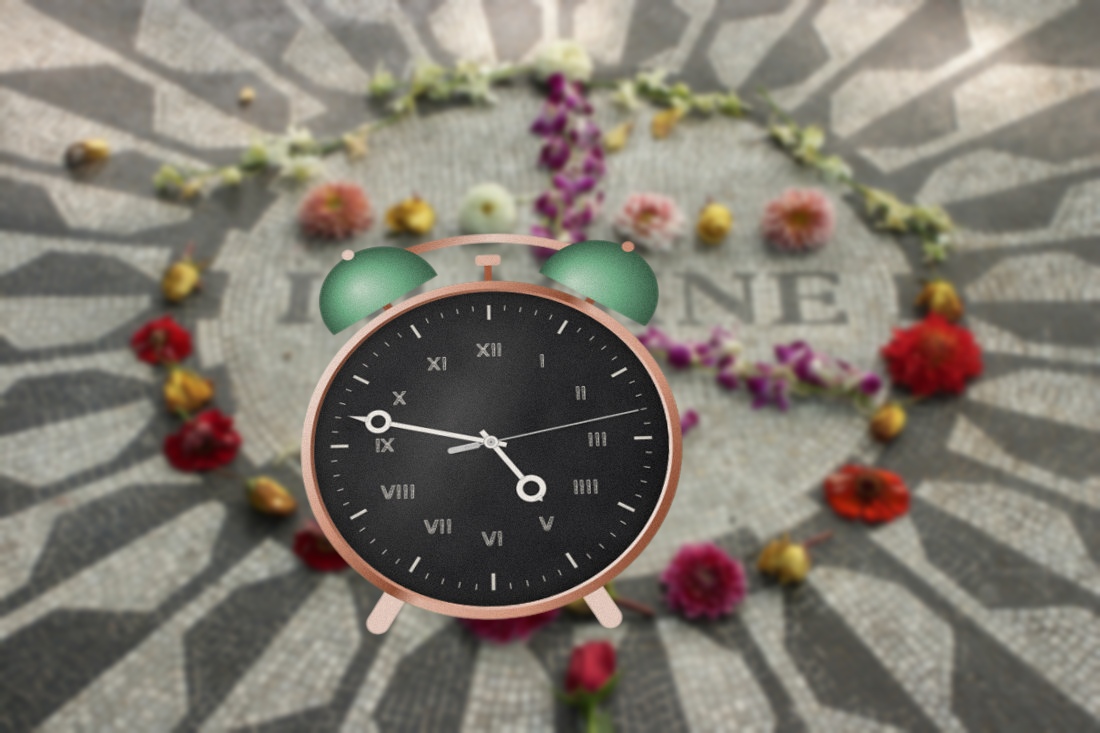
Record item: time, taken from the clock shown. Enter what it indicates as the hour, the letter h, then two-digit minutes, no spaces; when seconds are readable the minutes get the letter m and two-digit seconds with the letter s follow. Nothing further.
4h47m13s
